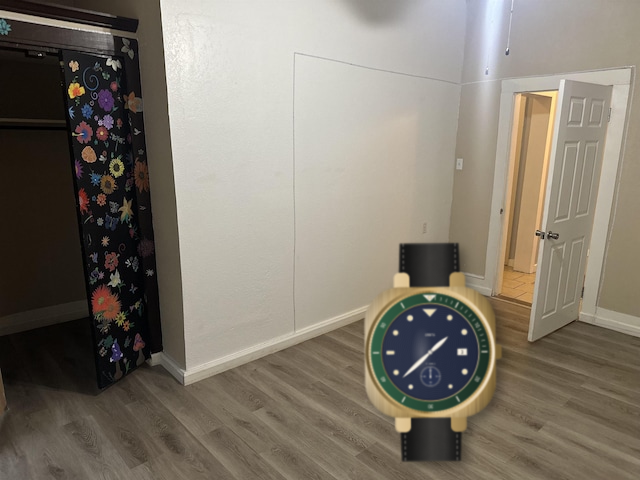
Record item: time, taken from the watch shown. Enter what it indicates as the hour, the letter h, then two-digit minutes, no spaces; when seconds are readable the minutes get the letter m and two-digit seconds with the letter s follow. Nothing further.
1h38
